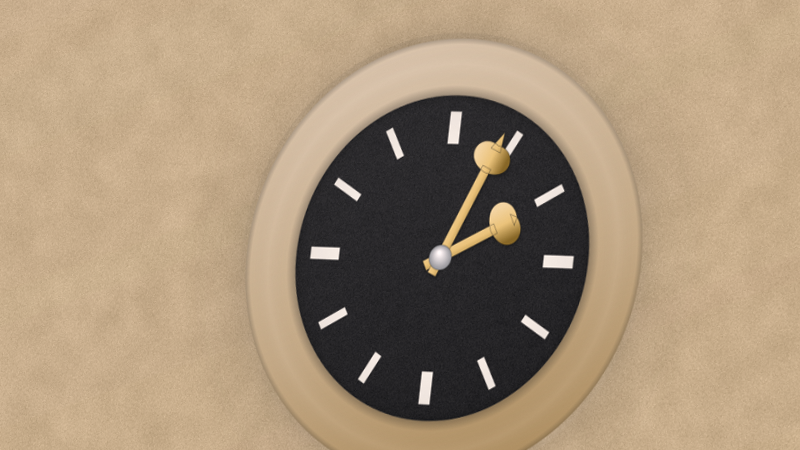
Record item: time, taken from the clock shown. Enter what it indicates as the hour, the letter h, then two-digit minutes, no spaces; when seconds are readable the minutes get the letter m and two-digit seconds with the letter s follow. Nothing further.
2h04
